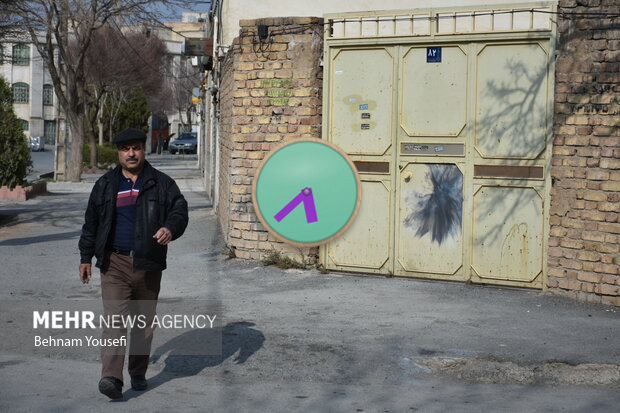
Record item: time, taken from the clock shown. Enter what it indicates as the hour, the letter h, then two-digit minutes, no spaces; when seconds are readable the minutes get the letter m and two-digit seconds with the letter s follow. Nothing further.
5h38
